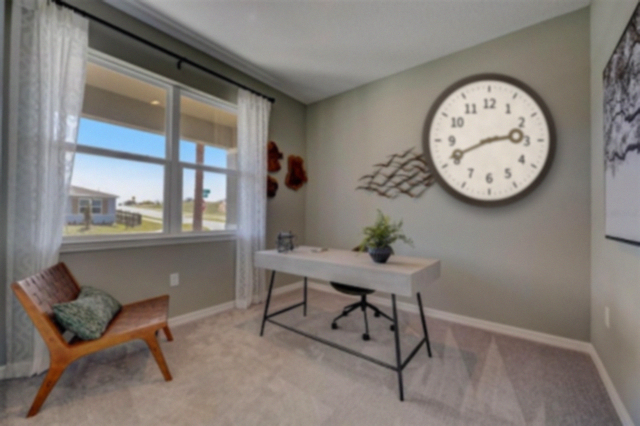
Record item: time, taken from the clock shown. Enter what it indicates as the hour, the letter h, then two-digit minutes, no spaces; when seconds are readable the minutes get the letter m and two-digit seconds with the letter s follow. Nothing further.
2h41
